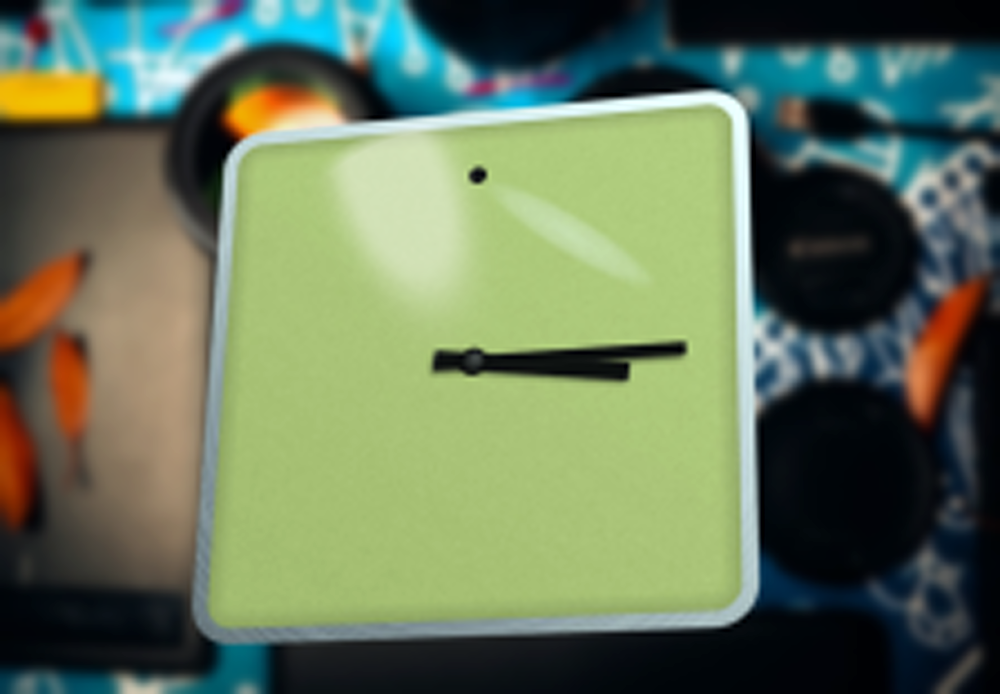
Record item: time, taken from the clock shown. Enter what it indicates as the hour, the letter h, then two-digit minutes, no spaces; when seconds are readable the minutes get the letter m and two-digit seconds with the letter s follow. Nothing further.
3h15
